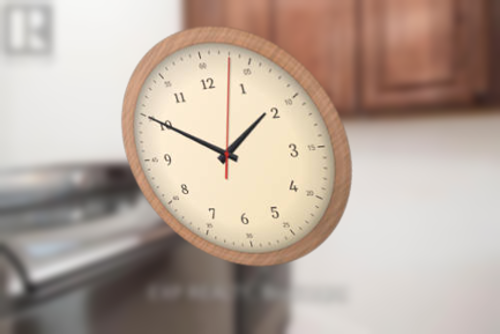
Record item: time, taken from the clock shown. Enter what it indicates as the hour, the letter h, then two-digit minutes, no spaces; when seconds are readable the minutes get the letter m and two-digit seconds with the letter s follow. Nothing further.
1h50m03s
